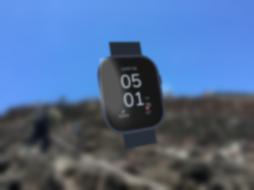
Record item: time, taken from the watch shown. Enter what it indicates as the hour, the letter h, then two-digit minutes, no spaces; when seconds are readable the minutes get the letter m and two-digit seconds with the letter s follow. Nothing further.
5h01
